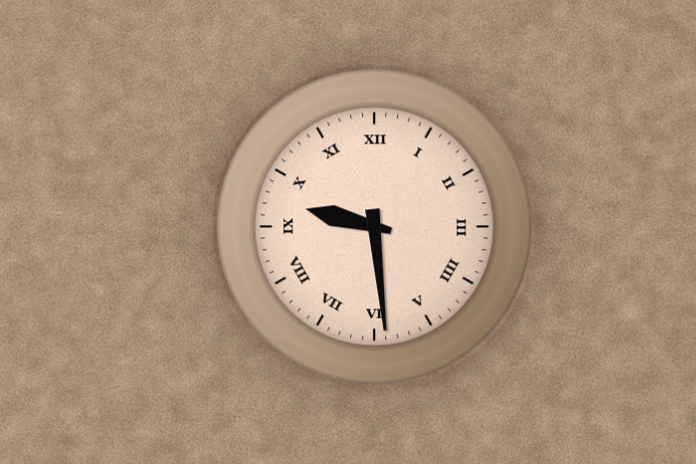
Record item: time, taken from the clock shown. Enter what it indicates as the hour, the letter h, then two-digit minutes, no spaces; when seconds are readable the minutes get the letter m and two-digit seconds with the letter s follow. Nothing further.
9h29
